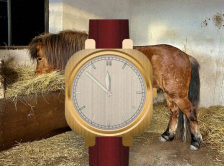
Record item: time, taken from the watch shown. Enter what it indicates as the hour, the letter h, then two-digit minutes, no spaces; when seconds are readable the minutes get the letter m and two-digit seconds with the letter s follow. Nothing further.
11h52
